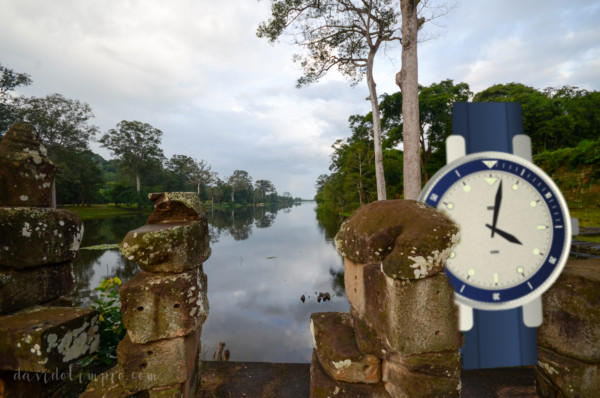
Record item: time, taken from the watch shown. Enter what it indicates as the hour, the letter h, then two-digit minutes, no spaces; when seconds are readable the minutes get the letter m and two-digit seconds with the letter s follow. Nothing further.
4h02
